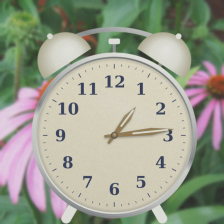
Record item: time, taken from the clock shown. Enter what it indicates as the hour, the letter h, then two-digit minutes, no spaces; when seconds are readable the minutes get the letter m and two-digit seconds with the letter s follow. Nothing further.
1h14
